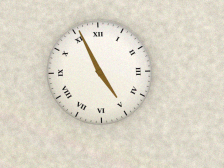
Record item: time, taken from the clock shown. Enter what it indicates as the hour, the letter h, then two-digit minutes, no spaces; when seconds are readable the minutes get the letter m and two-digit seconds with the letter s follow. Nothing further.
4h56
